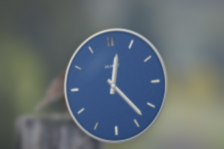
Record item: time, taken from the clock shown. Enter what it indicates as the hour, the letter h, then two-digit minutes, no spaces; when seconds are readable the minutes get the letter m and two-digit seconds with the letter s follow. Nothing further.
12h23
